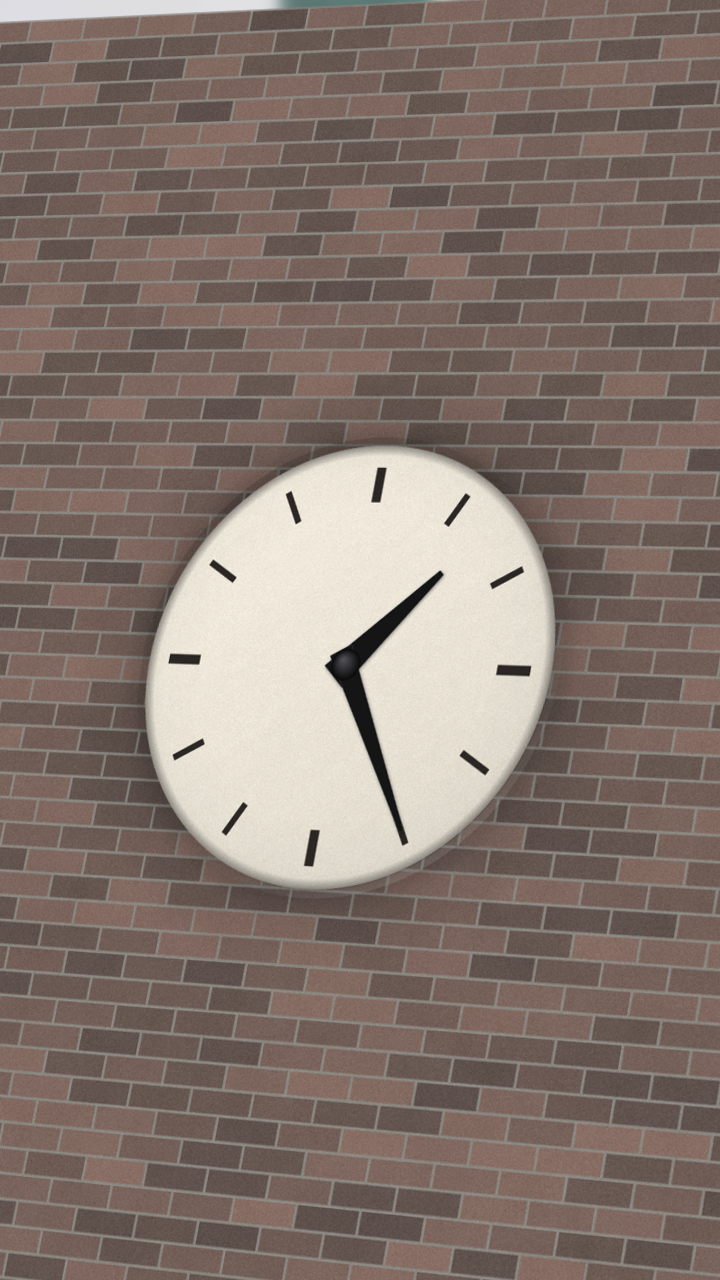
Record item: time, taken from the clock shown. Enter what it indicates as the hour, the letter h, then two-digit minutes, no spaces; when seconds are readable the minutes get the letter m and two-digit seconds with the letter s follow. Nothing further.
1h25
